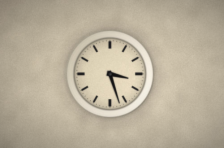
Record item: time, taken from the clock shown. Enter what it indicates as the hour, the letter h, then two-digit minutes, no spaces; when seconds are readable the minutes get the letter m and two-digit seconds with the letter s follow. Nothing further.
3h27
